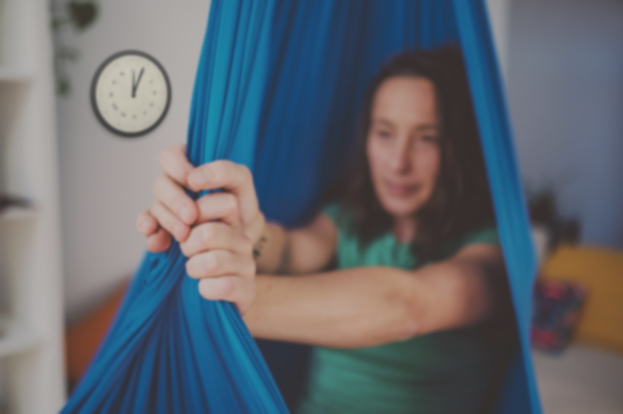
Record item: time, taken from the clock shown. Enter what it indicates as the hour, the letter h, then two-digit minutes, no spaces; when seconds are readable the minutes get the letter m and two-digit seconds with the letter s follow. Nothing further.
12h04
